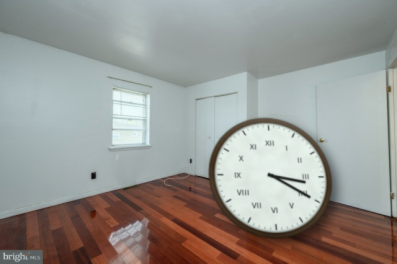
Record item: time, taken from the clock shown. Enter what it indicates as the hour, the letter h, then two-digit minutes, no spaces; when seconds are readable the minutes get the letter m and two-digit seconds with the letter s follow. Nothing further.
3h20
